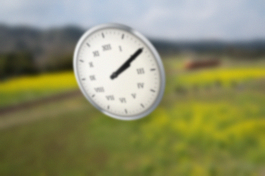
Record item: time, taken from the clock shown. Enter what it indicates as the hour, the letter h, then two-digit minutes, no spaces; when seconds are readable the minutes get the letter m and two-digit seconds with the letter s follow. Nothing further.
2h10
